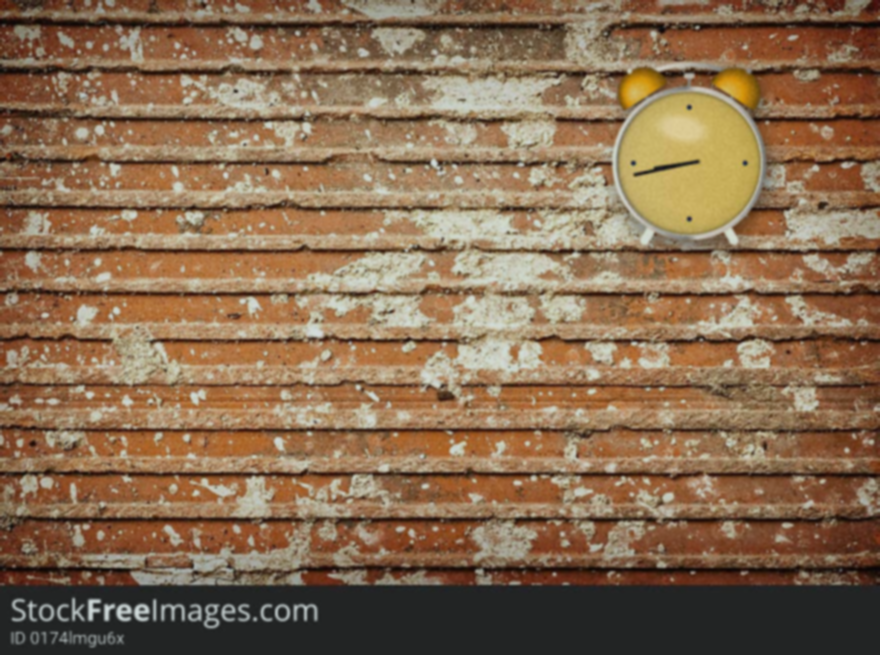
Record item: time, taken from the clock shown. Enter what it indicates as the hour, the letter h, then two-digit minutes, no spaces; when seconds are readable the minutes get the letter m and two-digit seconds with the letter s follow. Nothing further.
8h43
